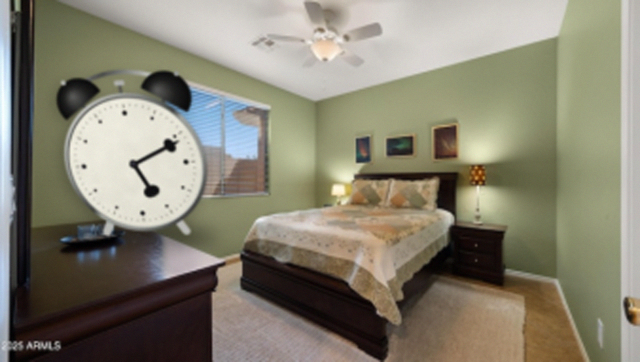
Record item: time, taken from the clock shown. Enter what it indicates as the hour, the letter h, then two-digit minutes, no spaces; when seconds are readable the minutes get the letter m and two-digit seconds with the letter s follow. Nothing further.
5h11
